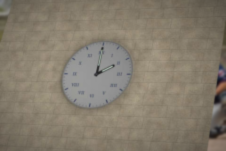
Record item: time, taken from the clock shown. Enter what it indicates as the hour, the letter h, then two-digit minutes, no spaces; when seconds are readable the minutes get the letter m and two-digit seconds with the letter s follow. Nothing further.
2h00
